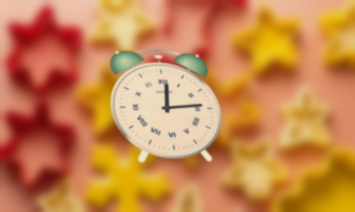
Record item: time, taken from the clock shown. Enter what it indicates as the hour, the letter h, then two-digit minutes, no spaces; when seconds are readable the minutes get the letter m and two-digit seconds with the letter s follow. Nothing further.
12h14
